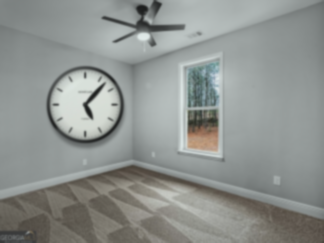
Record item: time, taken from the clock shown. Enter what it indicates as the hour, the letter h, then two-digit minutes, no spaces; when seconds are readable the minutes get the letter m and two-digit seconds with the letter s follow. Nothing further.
5h07
